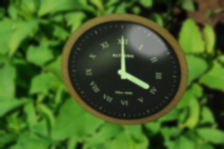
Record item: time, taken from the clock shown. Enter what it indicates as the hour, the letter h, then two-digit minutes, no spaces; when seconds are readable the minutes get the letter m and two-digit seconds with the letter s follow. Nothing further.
4h00
